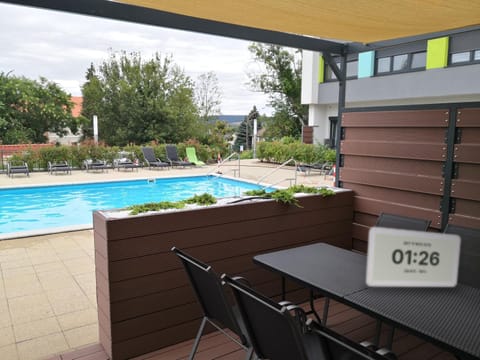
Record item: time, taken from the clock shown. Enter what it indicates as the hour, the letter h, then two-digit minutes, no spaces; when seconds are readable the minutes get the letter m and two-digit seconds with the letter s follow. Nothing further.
1h26
